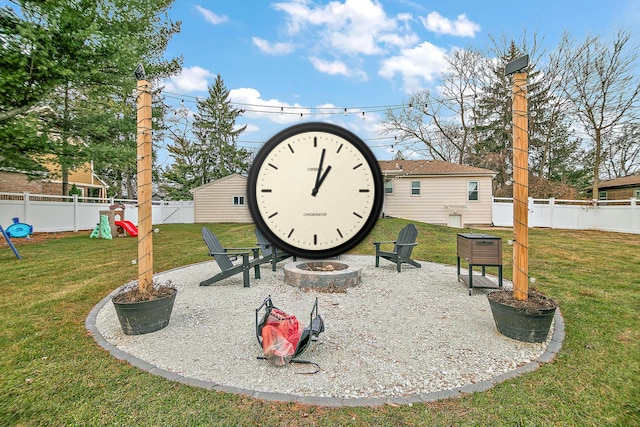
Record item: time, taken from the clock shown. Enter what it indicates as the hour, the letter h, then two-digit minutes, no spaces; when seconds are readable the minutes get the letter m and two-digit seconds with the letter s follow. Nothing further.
1h02
